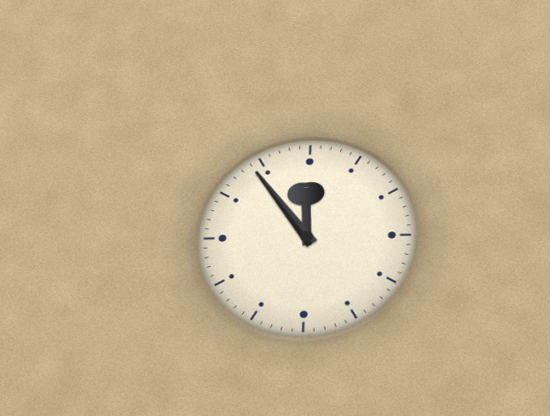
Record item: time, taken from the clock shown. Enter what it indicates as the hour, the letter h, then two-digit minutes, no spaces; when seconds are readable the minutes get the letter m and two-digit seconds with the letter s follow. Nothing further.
11h54
